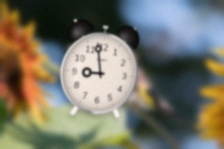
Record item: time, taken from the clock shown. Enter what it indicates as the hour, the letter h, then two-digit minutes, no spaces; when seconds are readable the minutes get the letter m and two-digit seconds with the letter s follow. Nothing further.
8h58
